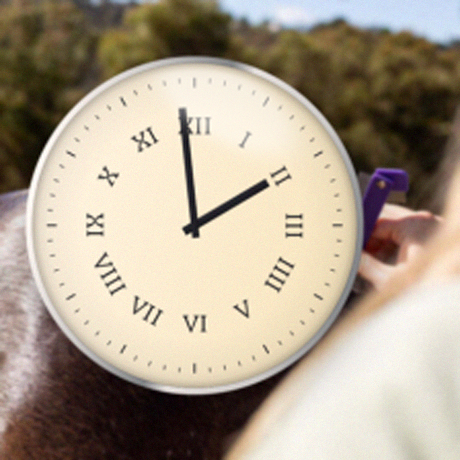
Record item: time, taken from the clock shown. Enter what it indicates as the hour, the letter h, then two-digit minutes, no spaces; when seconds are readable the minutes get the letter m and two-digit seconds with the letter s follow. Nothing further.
1h59
